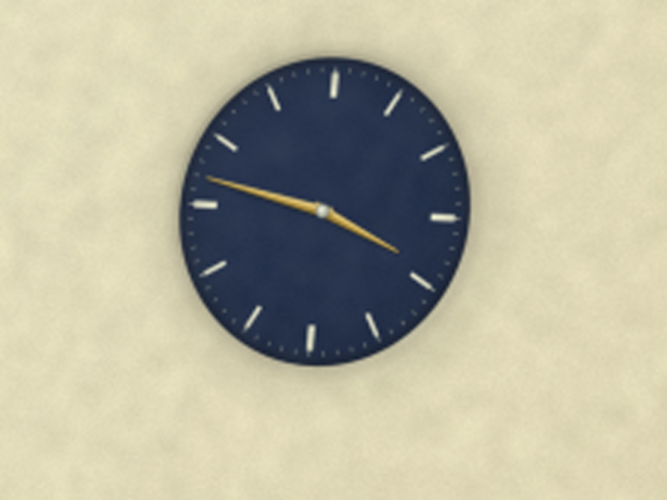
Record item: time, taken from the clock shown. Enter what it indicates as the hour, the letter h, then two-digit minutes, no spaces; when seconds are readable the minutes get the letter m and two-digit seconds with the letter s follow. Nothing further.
3h47
